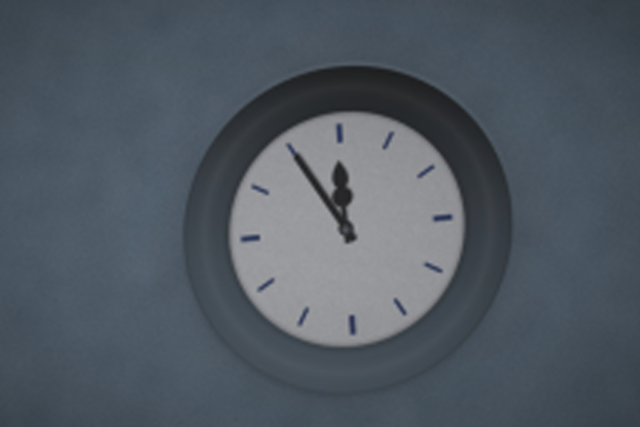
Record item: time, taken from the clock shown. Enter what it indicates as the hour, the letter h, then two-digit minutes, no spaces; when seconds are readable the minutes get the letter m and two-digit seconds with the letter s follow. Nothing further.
11h55
